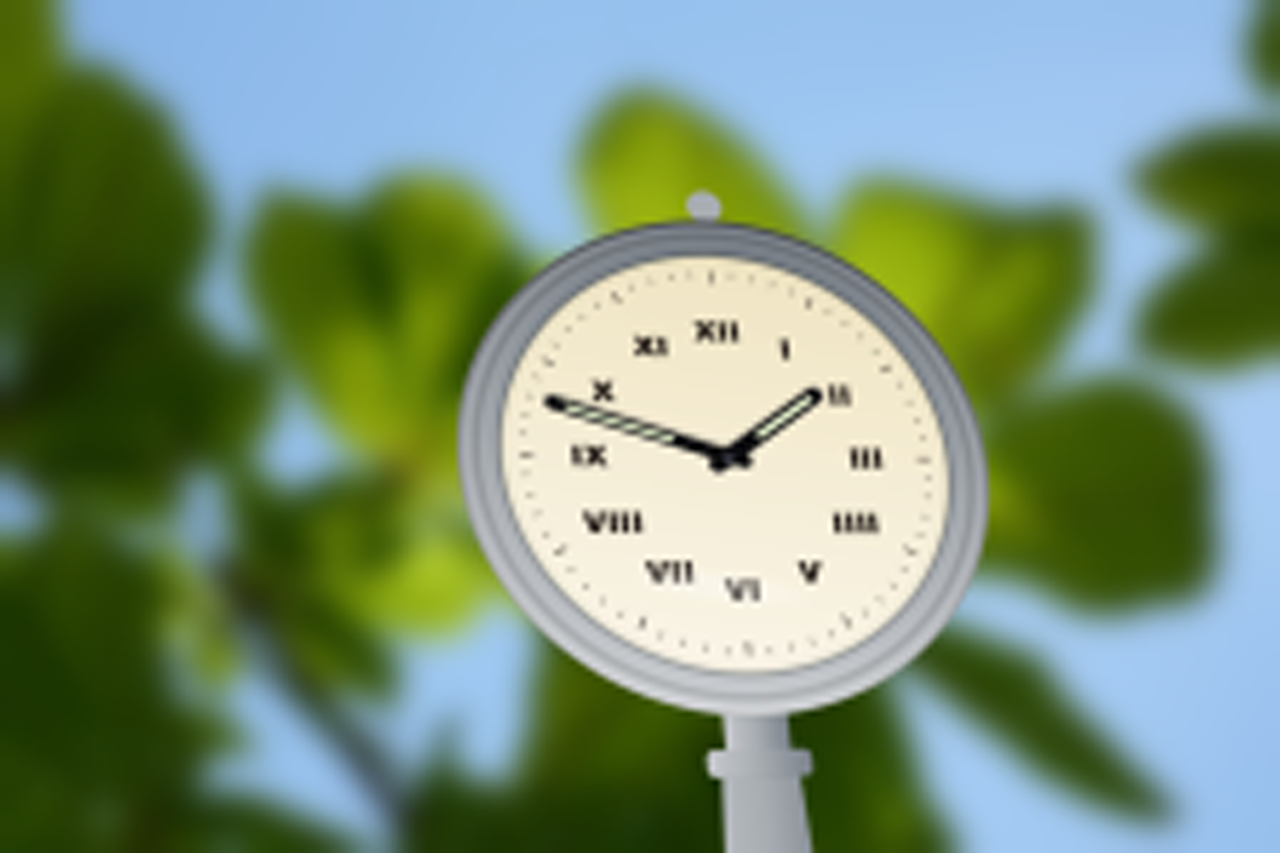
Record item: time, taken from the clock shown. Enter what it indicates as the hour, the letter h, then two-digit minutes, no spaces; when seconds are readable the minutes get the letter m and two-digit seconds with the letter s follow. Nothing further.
1h48
